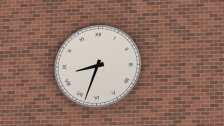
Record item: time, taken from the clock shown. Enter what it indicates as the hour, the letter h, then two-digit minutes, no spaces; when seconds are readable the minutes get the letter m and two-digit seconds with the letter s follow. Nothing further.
8h33
